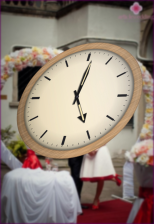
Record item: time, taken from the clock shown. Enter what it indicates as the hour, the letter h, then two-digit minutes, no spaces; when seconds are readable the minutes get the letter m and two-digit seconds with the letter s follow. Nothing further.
5h01
